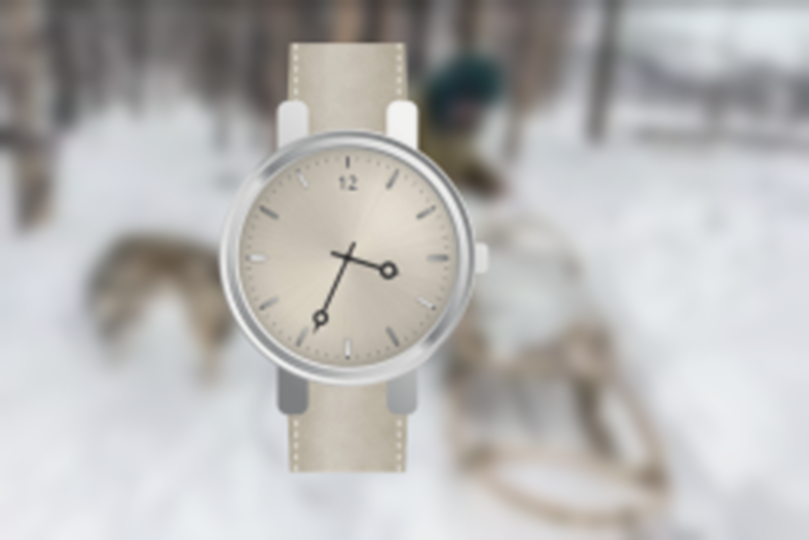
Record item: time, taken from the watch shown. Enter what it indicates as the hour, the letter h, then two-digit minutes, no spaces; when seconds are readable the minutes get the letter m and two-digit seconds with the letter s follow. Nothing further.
3h34
